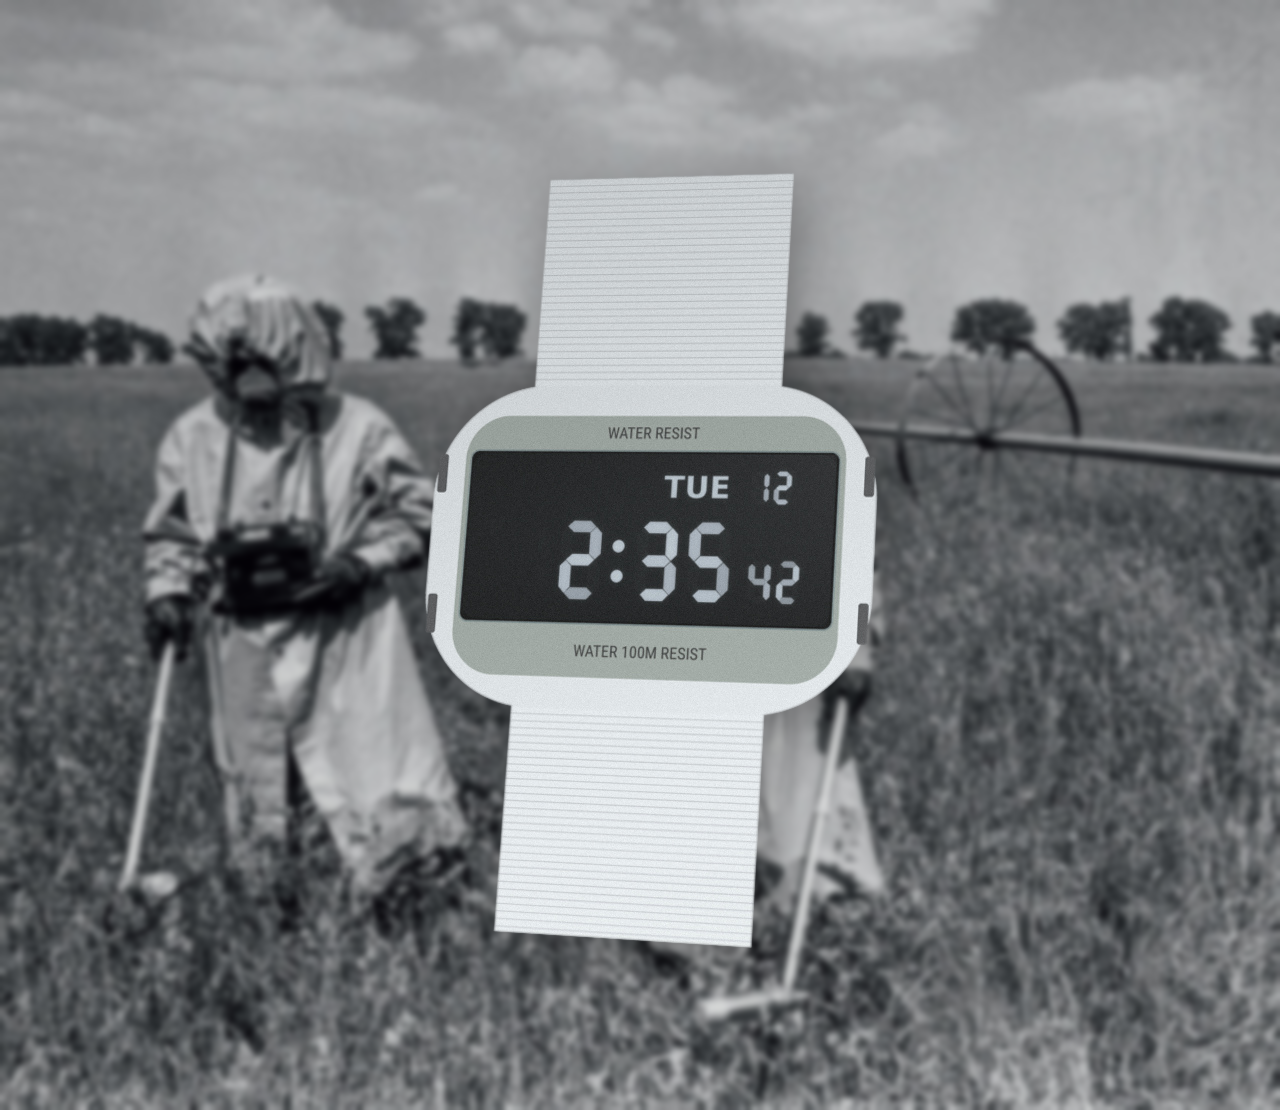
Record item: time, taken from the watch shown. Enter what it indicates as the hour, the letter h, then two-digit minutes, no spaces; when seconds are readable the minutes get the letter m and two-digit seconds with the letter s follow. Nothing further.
2h35m42s
